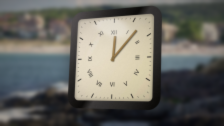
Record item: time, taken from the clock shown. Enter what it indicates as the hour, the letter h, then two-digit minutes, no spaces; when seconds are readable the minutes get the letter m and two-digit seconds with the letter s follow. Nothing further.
12h07
